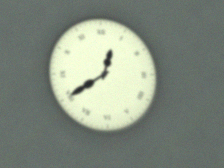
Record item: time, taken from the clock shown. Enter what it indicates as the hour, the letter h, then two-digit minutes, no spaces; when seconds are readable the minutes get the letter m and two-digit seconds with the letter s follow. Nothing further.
12h40
